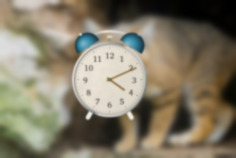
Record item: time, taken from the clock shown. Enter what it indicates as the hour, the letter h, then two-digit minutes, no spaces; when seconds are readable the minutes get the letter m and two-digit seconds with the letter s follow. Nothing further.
4h11
